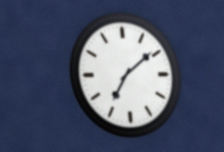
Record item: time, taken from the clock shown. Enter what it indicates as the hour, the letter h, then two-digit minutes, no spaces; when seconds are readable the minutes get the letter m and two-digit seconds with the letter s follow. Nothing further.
7h09
